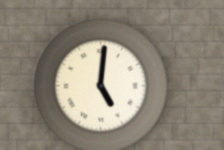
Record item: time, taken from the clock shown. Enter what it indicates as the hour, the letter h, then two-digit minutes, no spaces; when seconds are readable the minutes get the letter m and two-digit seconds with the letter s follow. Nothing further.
5h01
